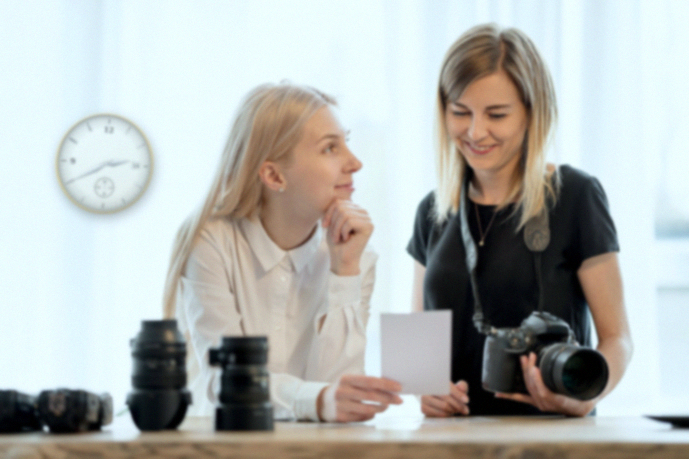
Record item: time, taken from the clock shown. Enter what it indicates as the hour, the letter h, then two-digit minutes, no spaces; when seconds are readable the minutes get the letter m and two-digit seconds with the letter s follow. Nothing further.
2h40
